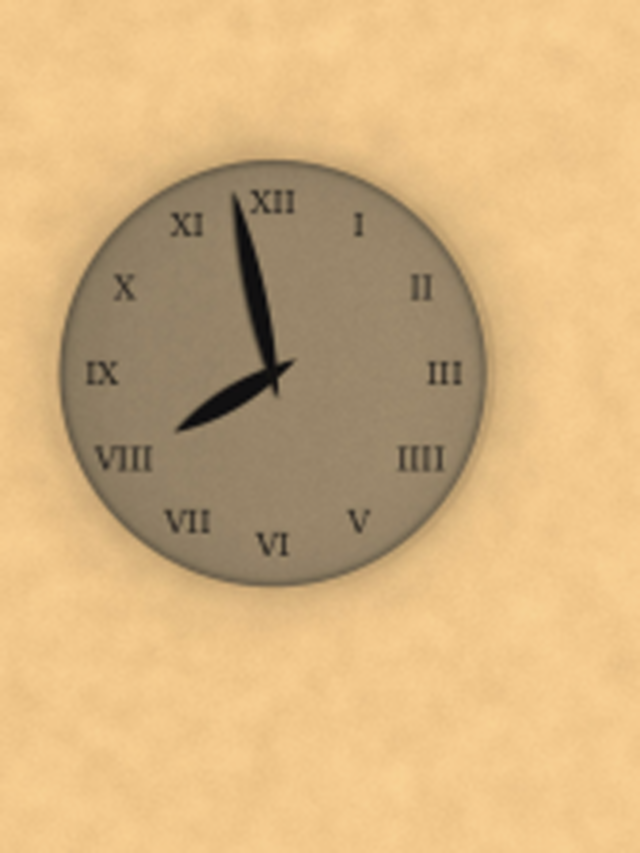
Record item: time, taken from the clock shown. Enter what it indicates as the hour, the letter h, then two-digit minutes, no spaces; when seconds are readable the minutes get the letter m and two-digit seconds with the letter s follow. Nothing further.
7h58
